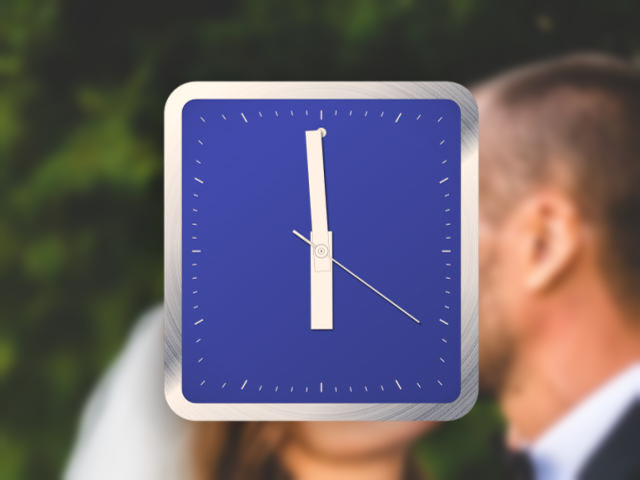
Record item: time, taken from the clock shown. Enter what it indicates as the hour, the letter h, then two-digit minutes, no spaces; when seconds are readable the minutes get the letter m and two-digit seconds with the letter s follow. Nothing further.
5h59m21s
